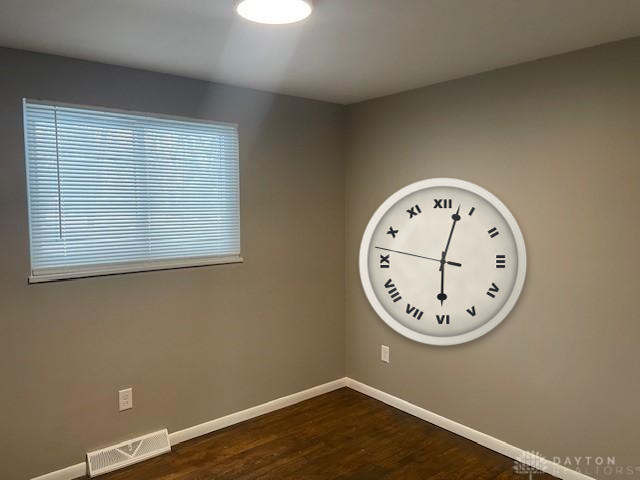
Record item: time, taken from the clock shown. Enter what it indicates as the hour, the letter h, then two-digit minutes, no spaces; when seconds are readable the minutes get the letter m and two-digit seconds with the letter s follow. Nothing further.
6h02m47s
